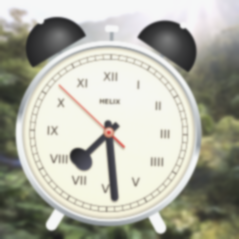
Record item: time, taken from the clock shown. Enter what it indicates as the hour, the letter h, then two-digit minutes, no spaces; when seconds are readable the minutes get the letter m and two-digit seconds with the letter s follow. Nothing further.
7h28m52s
